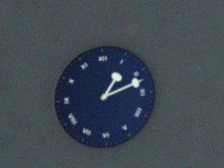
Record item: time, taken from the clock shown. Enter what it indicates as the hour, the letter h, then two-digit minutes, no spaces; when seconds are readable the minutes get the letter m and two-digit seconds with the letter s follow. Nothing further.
1h12
